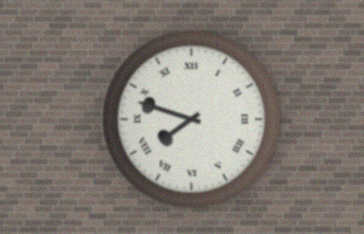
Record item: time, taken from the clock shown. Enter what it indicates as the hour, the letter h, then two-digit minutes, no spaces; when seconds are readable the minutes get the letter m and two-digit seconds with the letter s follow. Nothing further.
7h48
